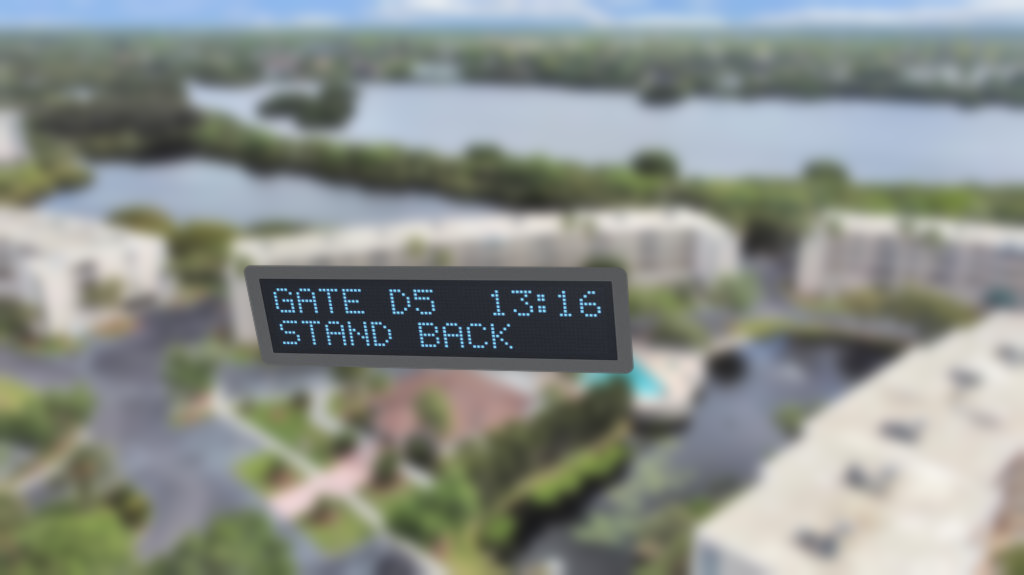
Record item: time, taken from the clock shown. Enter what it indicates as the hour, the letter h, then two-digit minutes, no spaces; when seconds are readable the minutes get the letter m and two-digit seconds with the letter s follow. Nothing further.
13h16
